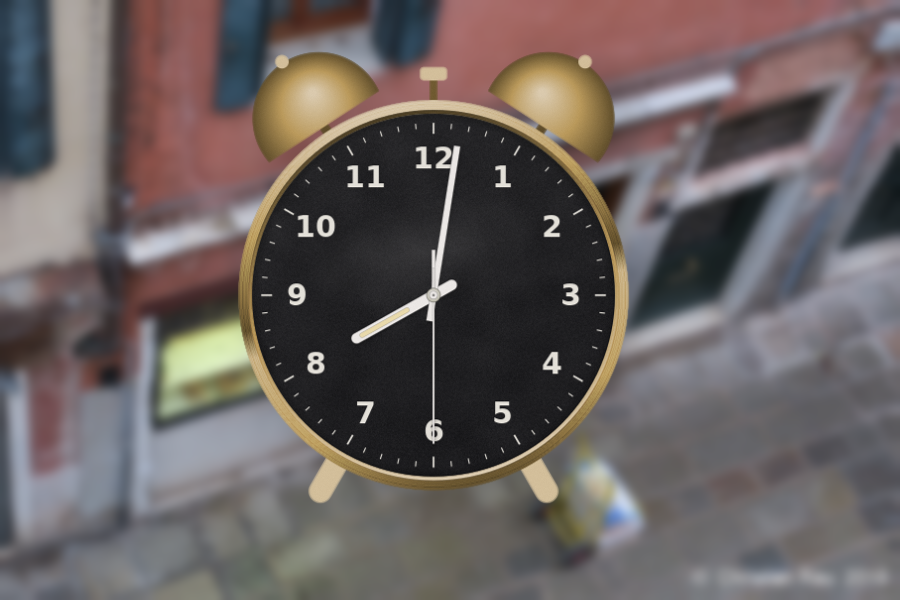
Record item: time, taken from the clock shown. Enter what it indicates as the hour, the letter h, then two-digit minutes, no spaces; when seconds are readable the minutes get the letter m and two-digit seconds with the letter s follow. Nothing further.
8h01m30s
